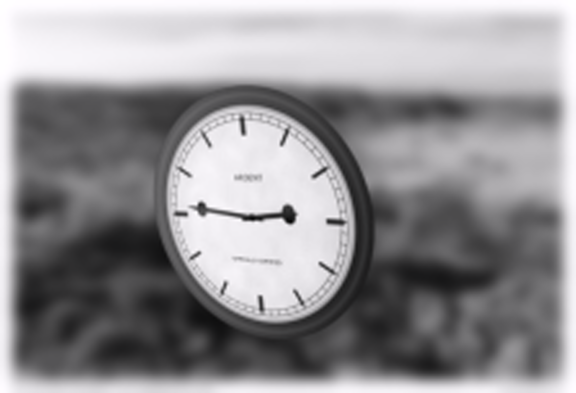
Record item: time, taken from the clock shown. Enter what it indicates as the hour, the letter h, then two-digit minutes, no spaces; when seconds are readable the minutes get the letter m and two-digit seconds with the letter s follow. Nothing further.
2h46
